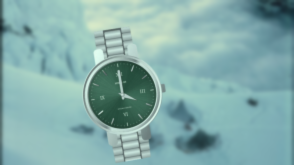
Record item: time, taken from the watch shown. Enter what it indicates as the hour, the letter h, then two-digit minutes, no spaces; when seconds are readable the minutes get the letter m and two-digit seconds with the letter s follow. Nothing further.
4h00
